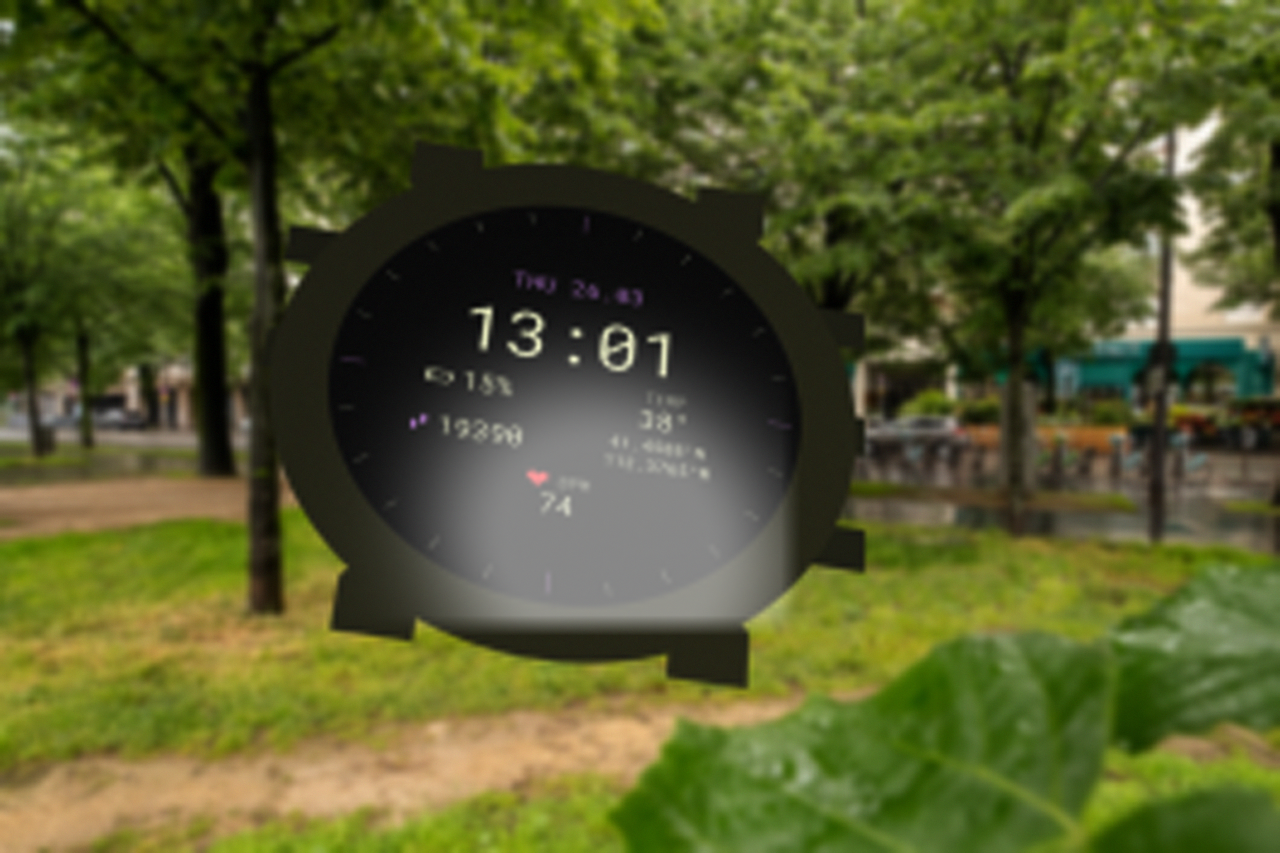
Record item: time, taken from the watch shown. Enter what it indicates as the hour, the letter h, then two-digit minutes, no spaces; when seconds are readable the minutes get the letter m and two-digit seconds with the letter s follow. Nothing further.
13h01
